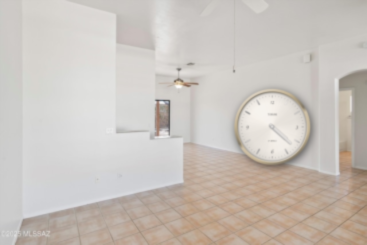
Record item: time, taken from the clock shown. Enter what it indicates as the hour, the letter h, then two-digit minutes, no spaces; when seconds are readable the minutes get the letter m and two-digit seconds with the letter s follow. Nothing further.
4h22
